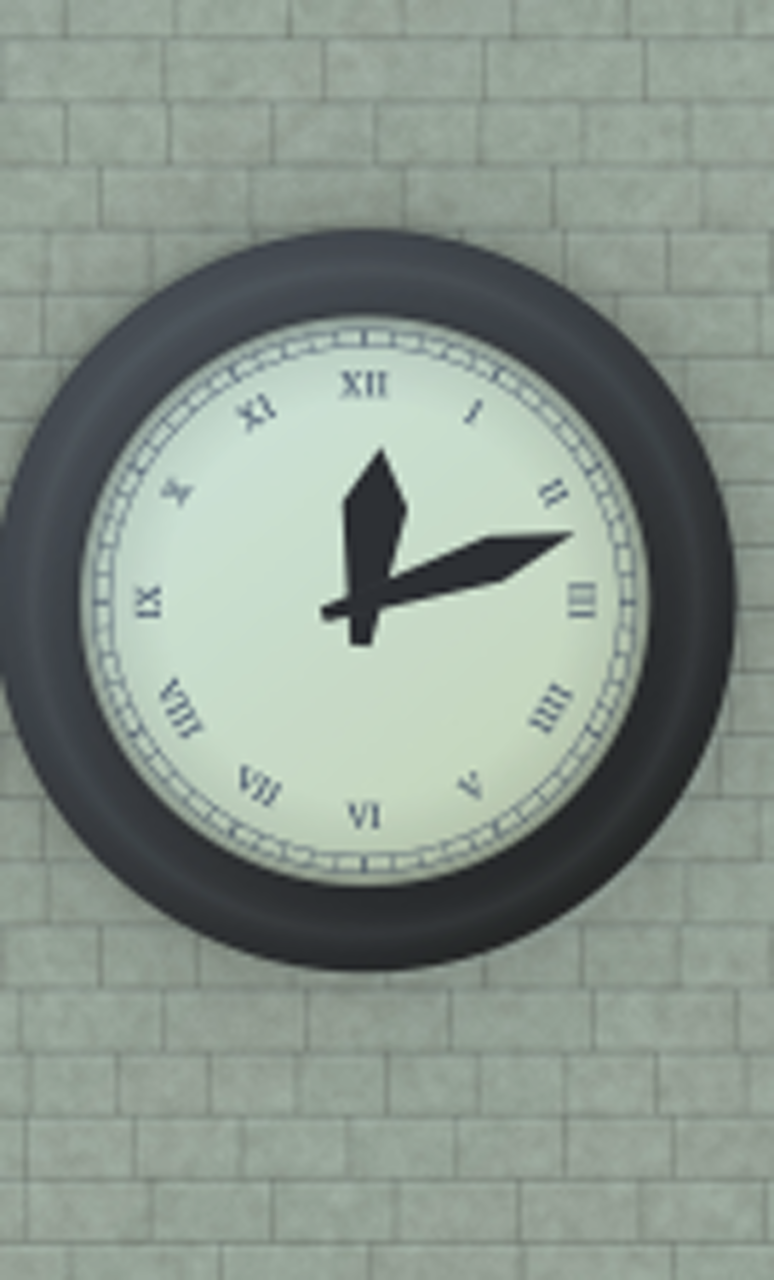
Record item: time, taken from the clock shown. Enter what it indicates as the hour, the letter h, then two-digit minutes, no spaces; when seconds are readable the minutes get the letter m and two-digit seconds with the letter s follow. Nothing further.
12h12
